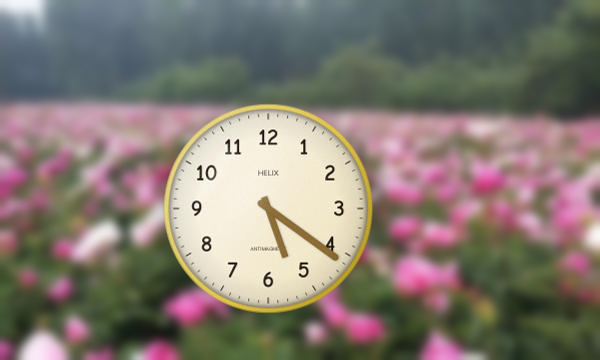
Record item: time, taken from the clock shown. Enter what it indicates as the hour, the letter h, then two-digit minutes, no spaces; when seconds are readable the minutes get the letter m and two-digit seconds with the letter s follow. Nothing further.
5h21
